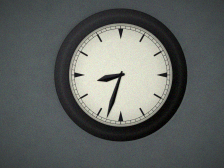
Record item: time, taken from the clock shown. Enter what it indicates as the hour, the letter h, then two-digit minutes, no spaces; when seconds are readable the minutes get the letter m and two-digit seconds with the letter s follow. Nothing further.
8h33
